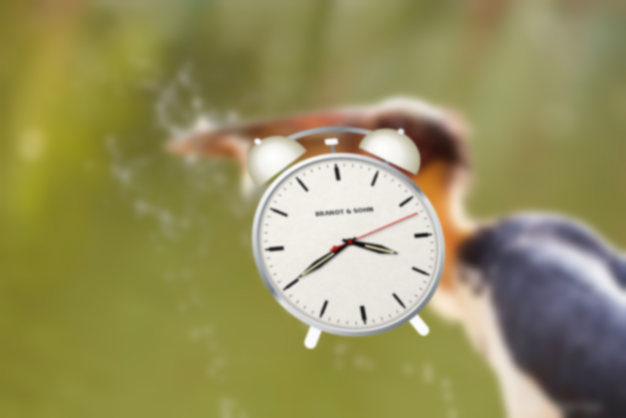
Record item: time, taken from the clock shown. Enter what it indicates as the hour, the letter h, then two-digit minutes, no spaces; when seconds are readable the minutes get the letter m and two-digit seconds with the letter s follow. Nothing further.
3h40m12s
